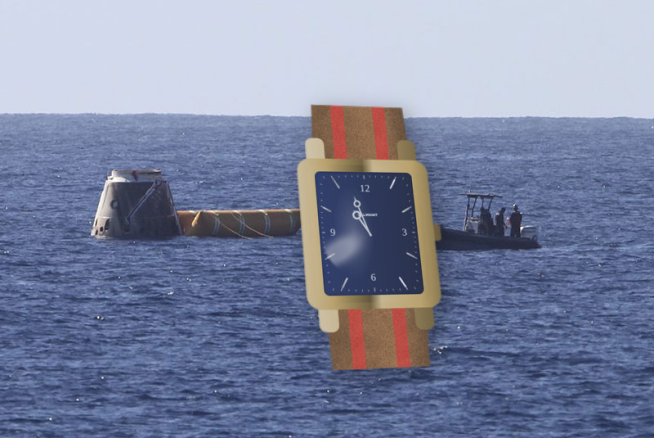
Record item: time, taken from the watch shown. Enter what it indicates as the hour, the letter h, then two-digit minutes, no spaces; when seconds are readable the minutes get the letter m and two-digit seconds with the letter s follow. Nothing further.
10h57
